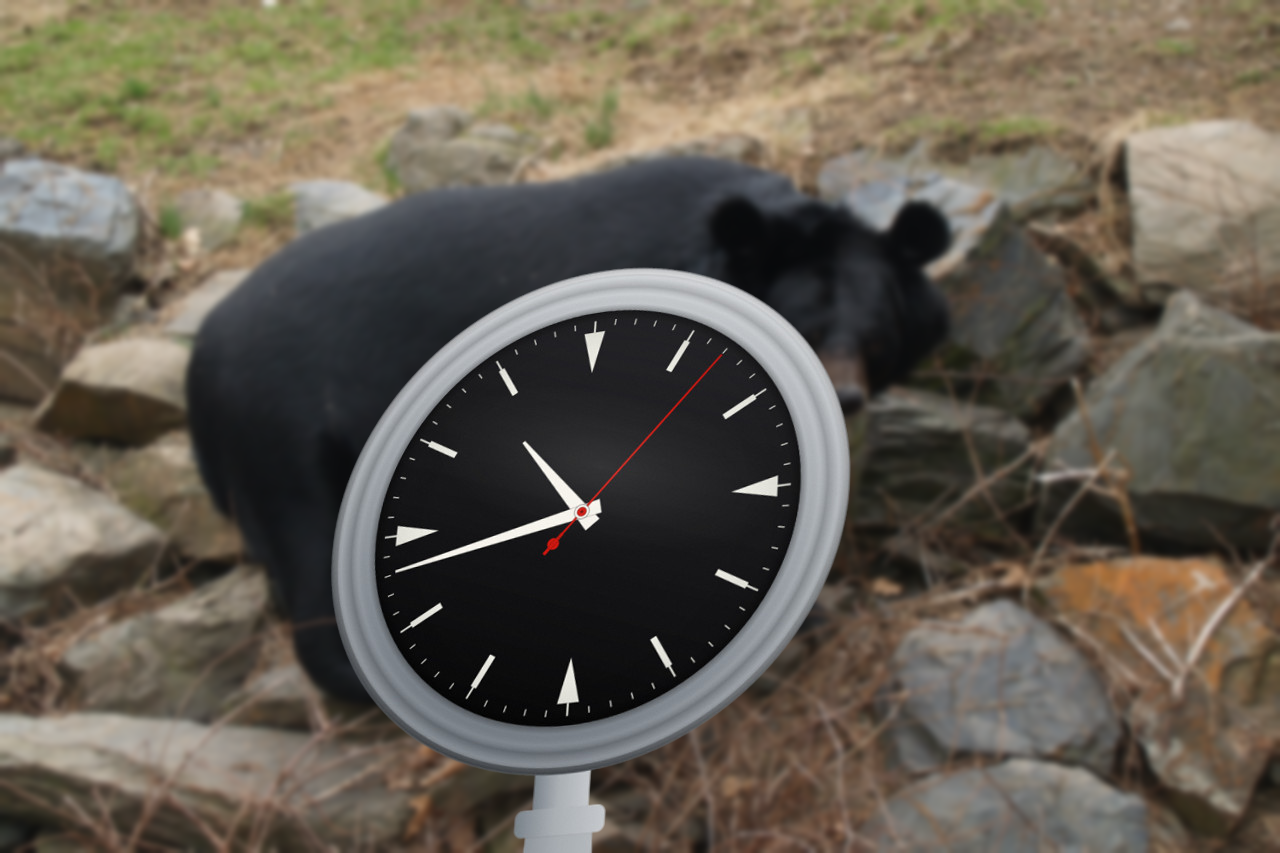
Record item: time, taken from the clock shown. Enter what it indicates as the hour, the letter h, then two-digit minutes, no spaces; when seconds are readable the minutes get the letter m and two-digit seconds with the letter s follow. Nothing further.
10h43m07s
